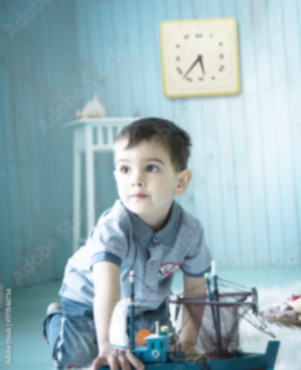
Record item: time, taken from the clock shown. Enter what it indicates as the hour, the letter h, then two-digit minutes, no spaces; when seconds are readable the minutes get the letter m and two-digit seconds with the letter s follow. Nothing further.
5h37
